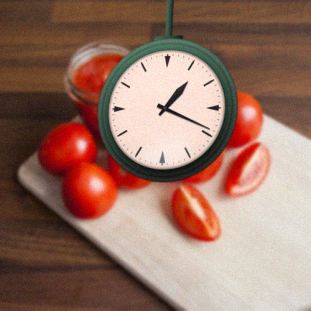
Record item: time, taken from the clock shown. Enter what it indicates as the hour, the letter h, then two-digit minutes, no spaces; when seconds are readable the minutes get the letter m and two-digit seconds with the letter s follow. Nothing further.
1h19
